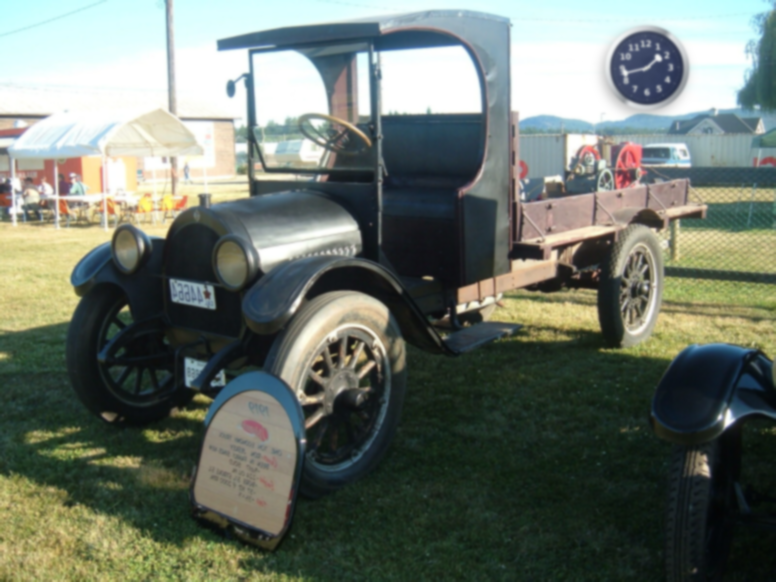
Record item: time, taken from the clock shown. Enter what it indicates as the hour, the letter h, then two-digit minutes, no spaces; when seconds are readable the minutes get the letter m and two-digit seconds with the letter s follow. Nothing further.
1h43
